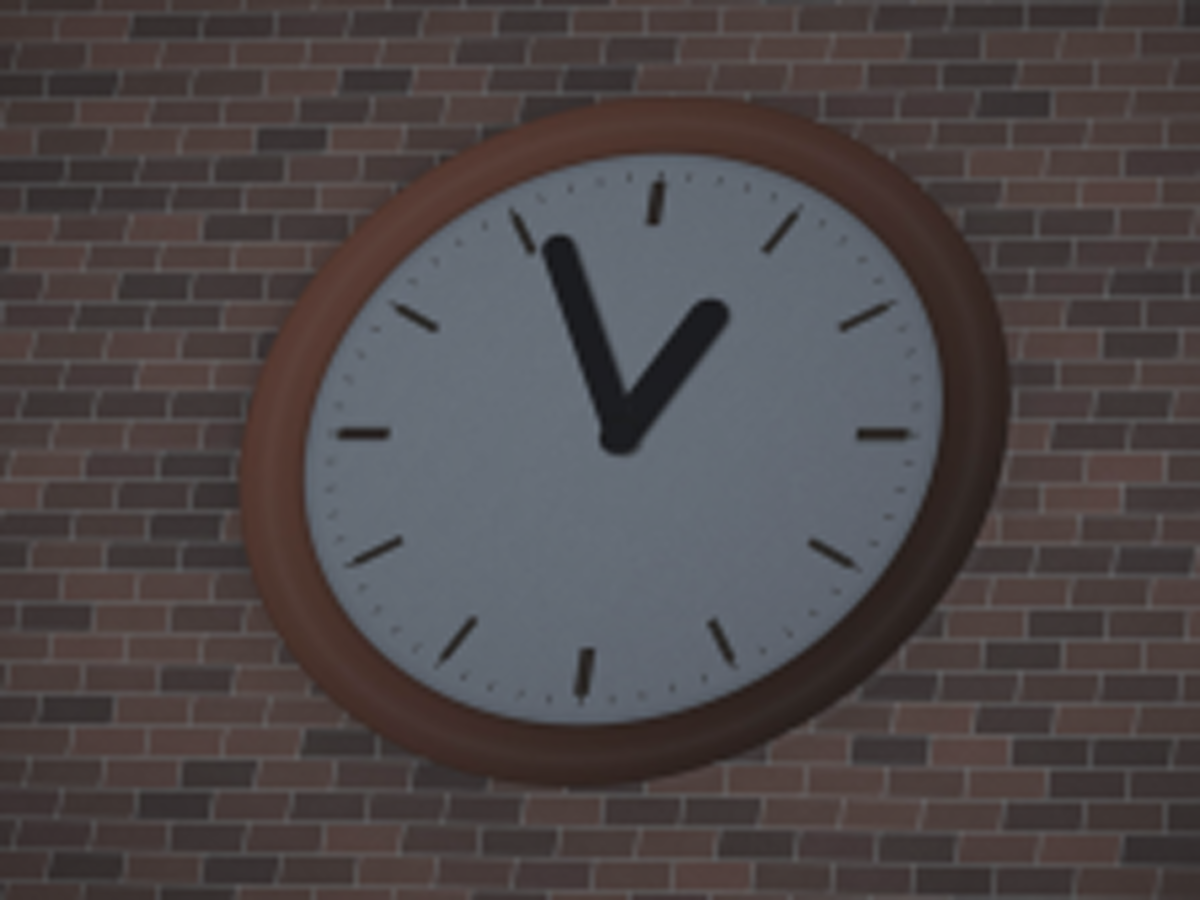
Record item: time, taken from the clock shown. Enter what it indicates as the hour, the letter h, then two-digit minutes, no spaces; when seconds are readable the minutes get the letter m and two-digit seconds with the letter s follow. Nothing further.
12h56
